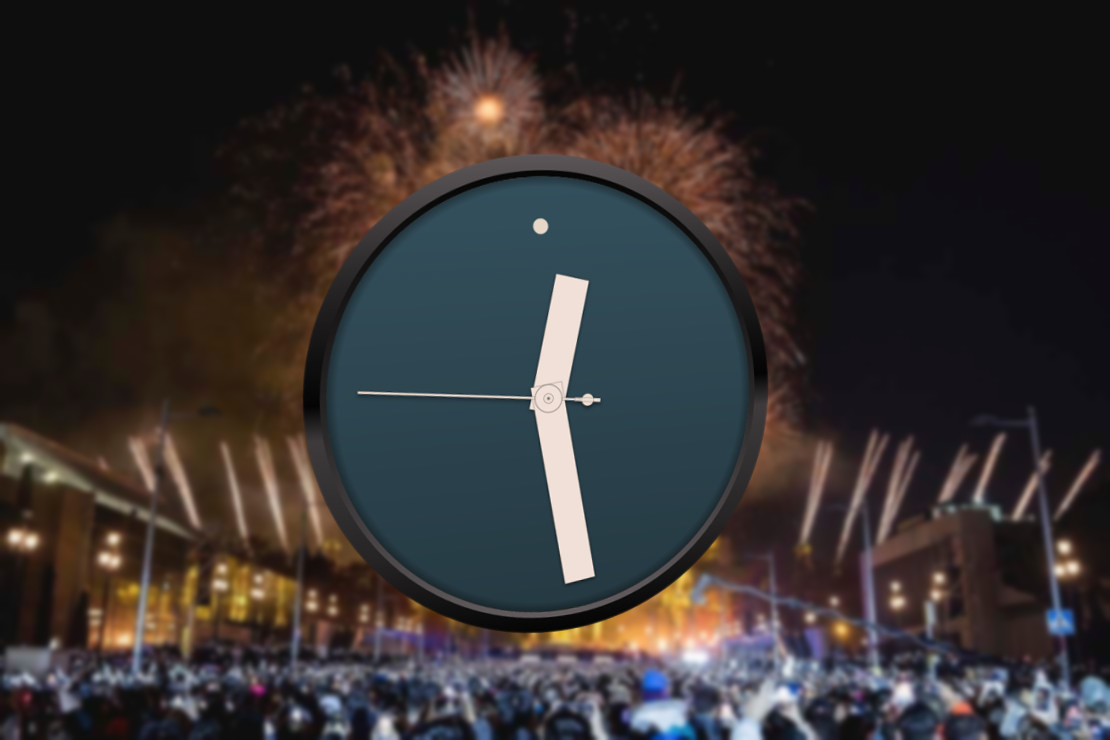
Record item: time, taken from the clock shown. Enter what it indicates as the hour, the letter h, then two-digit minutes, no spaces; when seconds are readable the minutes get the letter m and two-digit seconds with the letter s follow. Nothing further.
12h28m46s
